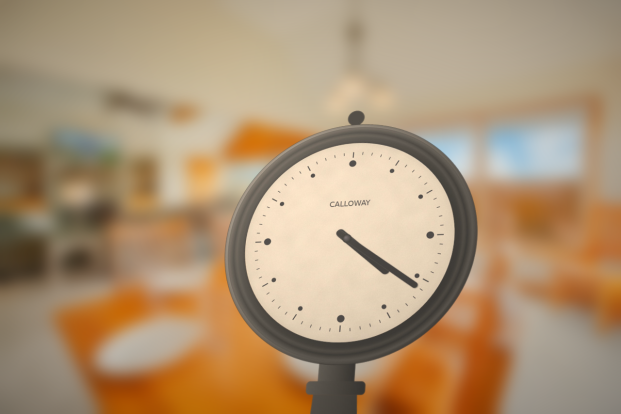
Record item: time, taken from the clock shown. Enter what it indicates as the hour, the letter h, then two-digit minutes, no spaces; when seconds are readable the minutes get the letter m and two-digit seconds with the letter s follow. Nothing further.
4h21
